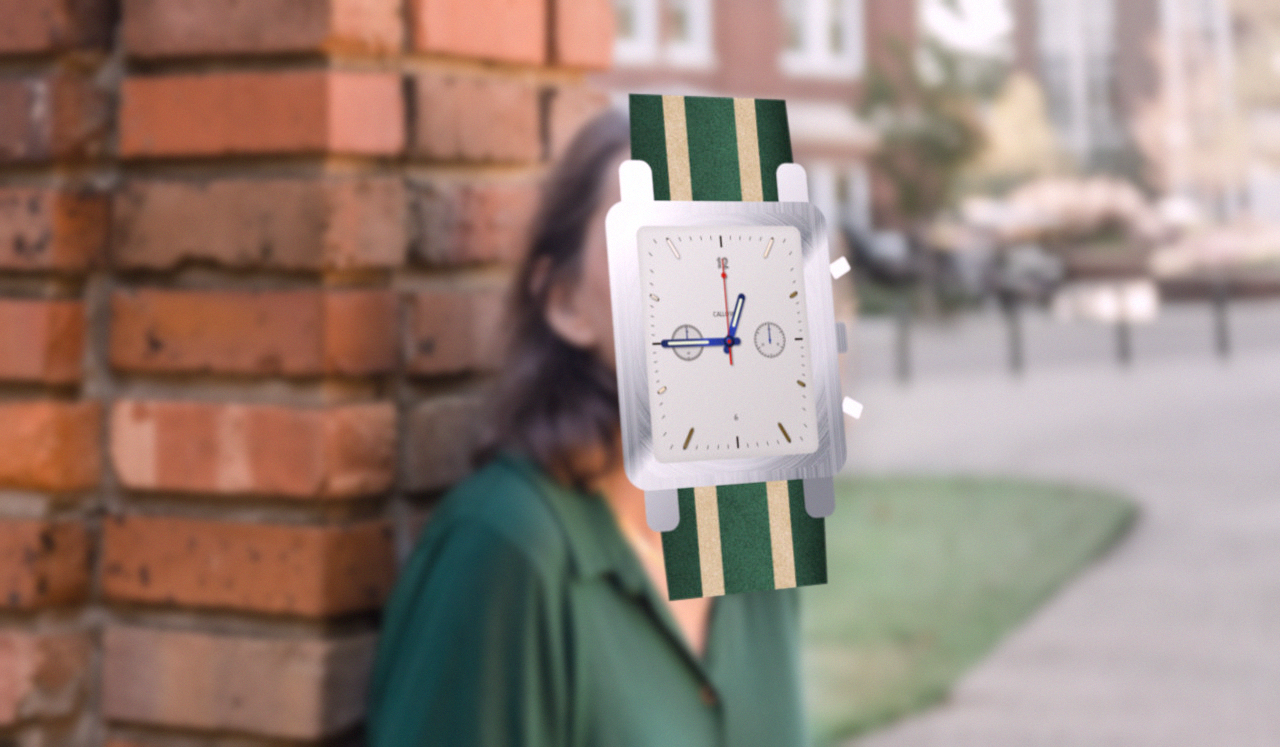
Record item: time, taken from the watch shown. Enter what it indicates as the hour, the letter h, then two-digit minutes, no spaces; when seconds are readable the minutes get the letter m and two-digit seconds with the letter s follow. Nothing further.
12h45
